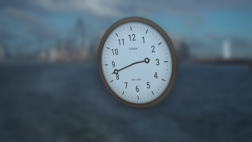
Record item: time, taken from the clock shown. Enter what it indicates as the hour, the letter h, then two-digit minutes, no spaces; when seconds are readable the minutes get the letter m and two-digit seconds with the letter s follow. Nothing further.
2h42
